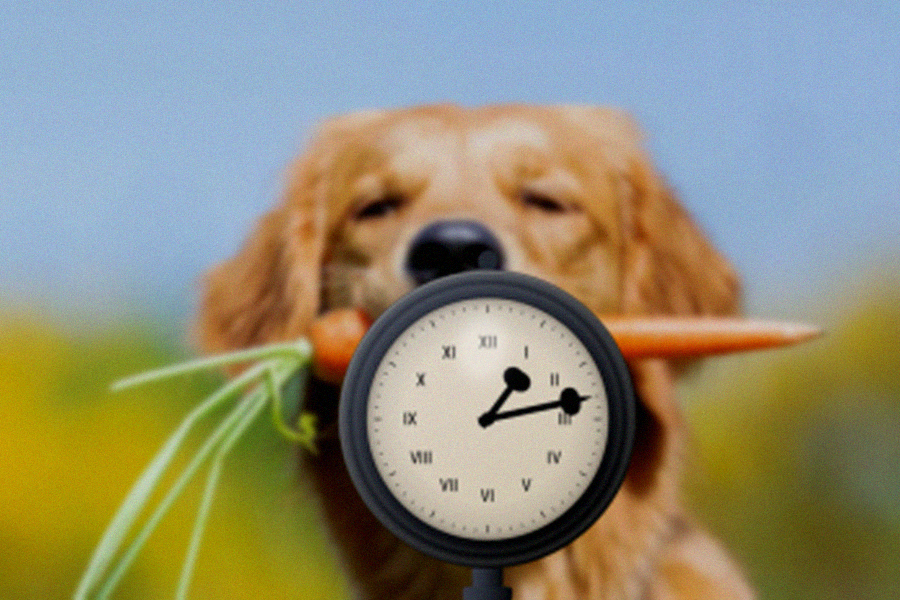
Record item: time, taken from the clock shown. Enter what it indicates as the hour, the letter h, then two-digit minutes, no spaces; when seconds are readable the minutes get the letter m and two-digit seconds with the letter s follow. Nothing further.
1h13
